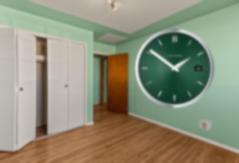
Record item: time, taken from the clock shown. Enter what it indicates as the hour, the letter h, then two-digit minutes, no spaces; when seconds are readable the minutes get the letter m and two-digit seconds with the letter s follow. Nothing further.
1h51
